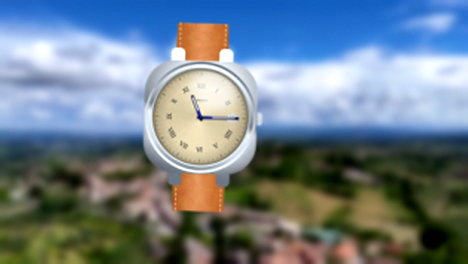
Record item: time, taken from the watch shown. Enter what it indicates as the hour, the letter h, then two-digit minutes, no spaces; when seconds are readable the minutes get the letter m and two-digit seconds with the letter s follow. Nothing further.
11h15
